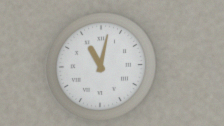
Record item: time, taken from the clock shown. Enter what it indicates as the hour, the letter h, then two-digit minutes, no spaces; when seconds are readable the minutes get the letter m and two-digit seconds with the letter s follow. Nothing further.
11h02
